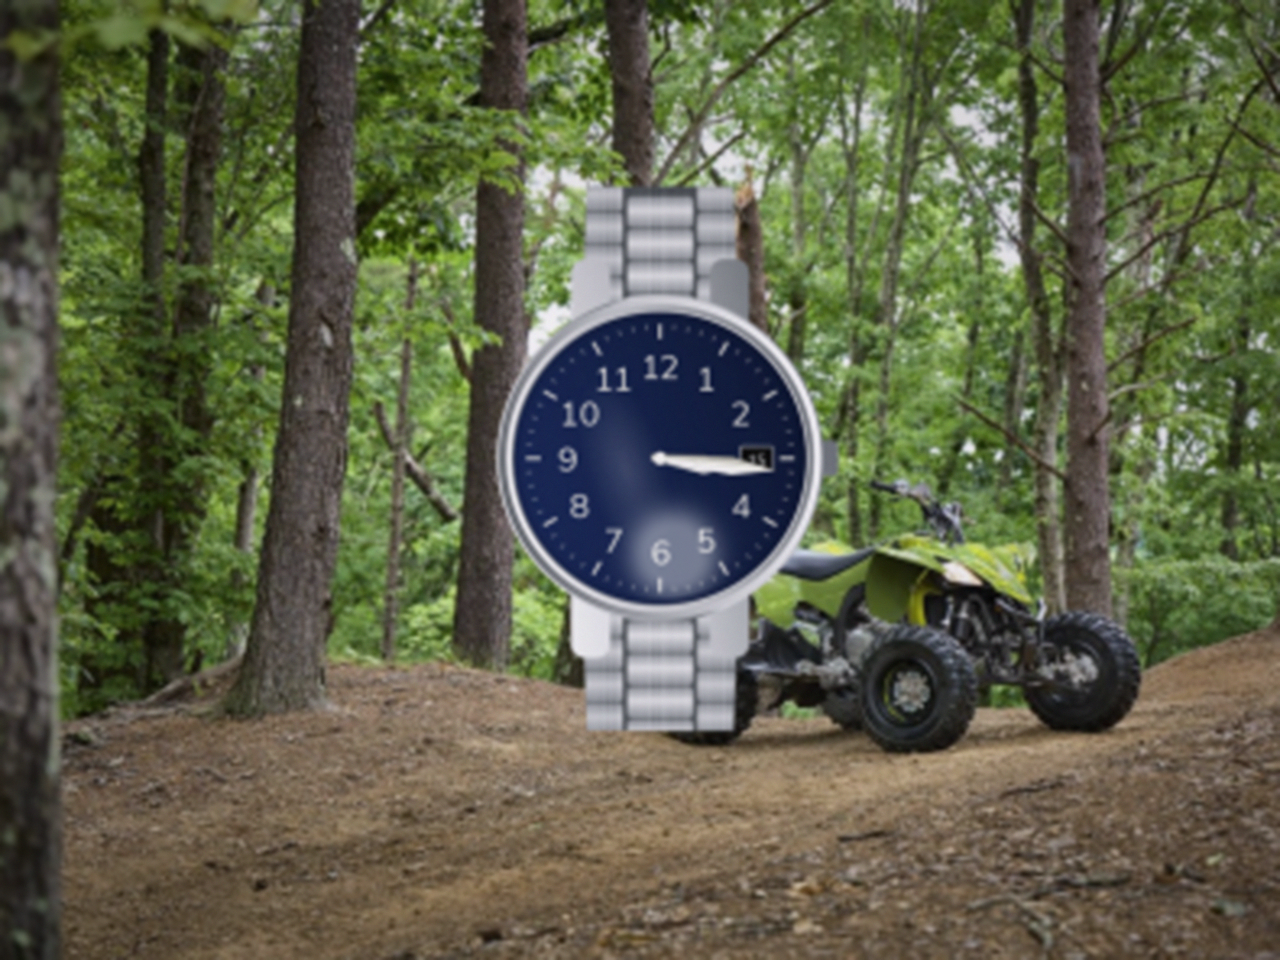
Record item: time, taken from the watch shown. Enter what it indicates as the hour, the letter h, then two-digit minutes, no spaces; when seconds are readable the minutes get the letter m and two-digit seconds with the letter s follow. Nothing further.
3h16
